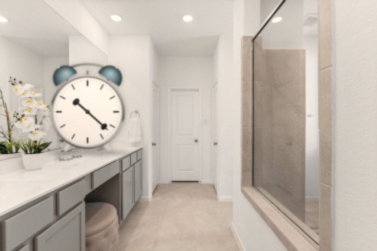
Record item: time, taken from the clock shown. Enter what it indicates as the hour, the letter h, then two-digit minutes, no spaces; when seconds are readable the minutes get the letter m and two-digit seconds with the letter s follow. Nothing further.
10h22
